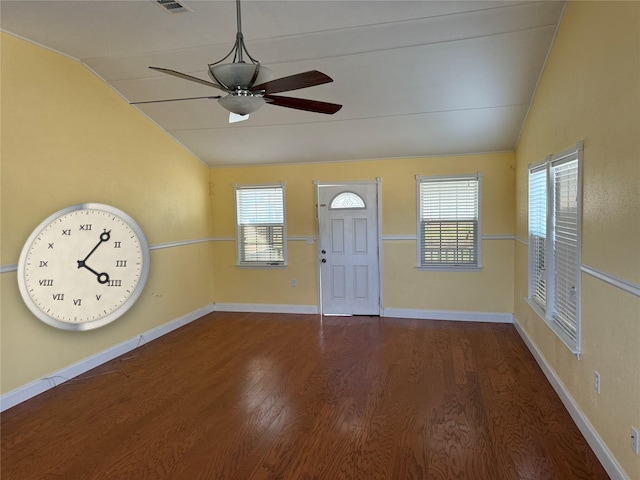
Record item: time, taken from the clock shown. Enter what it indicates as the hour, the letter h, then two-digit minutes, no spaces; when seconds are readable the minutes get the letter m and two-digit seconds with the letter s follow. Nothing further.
4h06
